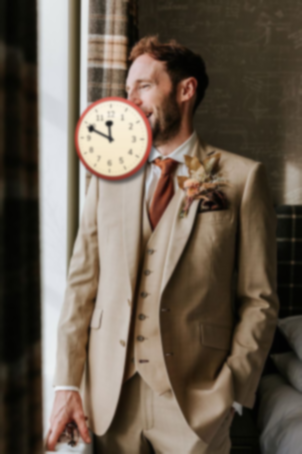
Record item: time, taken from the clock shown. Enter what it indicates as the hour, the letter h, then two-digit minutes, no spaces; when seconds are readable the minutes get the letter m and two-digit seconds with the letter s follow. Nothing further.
11h49
